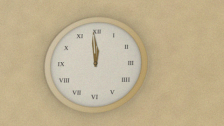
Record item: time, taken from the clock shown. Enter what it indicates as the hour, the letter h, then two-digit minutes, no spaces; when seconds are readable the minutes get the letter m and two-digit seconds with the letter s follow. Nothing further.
11h59
